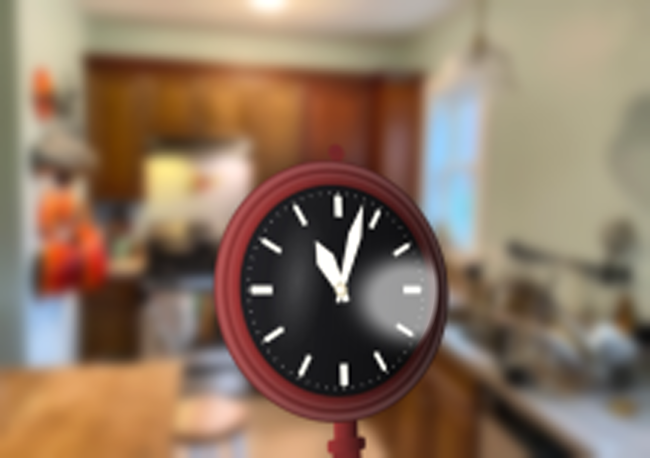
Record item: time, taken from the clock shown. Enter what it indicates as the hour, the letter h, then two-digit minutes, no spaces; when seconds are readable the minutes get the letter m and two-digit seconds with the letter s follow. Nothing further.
11h03
